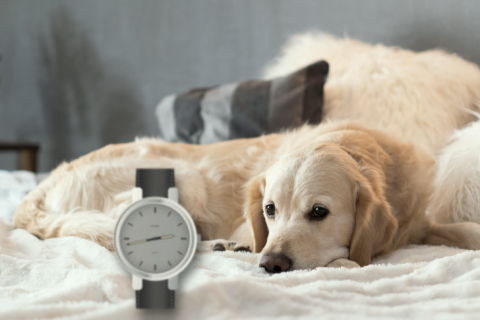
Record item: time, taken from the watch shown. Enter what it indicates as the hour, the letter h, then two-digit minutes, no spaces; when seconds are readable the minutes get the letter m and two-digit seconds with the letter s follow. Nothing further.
2h43
